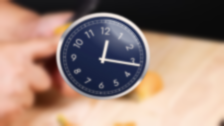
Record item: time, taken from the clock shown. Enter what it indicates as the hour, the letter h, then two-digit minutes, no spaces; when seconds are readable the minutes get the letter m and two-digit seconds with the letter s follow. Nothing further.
12h16
